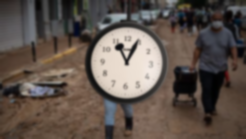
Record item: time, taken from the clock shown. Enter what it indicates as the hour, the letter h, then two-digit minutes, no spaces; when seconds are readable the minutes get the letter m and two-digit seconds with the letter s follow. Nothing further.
11h04
